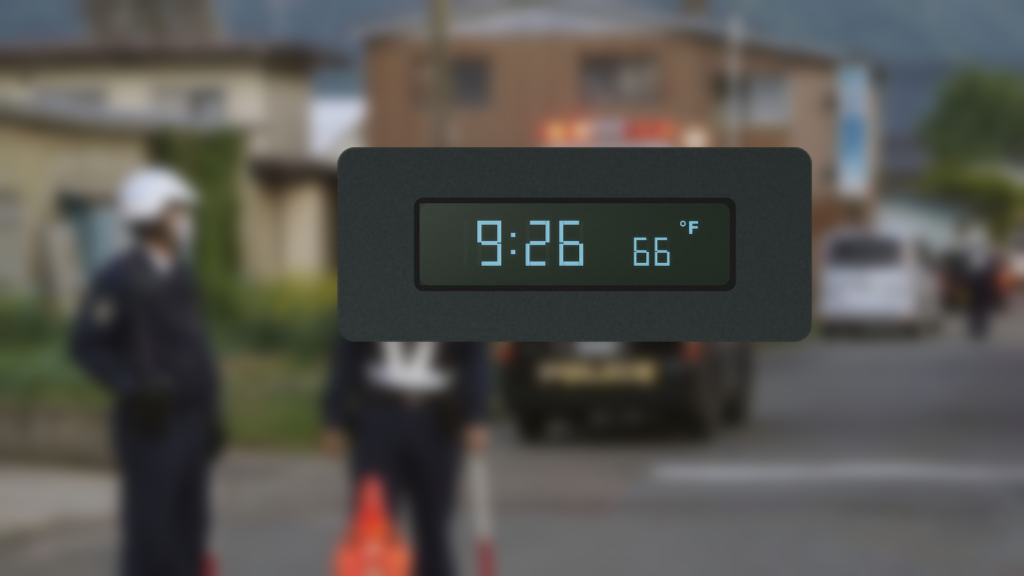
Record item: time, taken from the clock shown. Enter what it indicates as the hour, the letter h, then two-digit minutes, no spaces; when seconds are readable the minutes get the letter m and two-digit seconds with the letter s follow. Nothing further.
9h26
